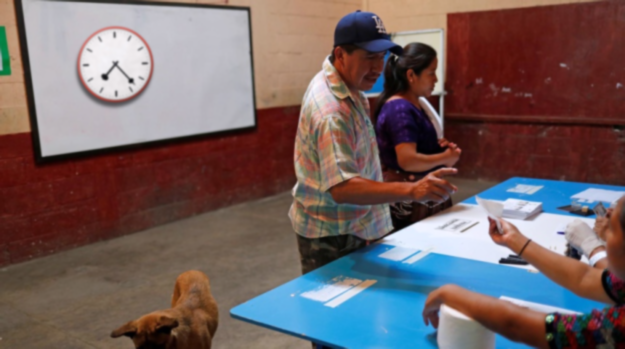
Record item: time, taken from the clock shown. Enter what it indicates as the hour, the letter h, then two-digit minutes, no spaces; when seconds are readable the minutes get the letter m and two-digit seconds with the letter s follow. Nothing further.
7h23
